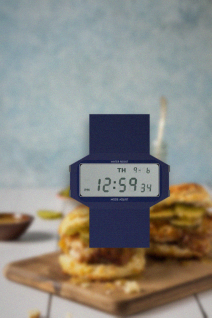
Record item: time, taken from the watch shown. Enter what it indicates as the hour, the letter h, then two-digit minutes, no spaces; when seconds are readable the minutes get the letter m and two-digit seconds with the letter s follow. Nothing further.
12h59m34s
